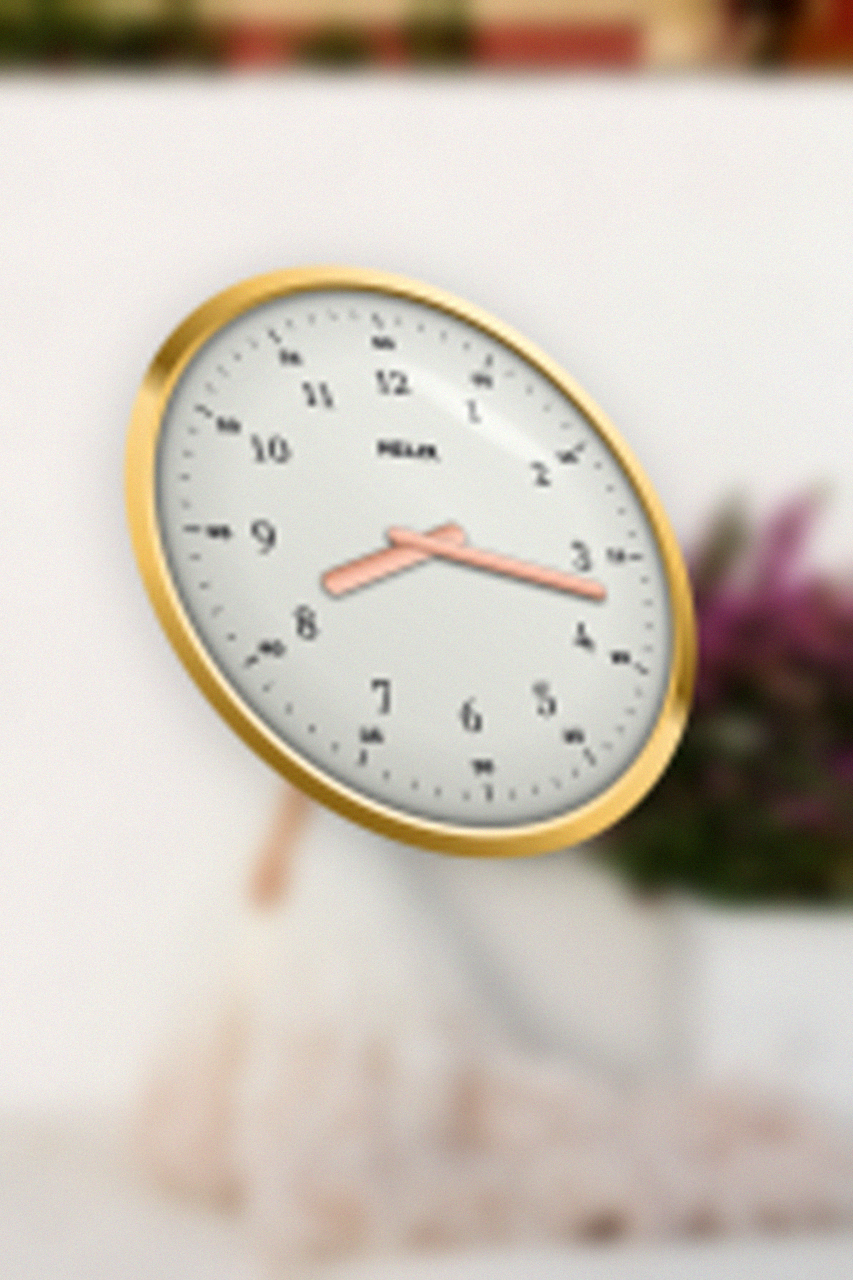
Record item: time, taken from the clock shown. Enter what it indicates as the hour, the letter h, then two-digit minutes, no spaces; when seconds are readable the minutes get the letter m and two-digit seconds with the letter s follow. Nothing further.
8h17
